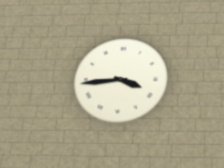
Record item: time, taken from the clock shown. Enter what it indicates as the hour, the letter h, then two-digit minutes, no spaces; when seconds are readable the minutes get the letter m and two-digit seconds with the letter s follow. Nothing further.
3h44
